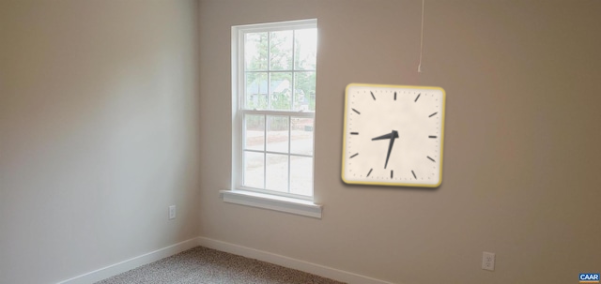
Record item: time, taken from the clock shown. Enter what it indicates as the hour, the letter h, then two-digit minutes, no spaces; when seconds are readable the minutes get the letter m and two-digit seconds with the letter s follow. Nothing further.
8h32
